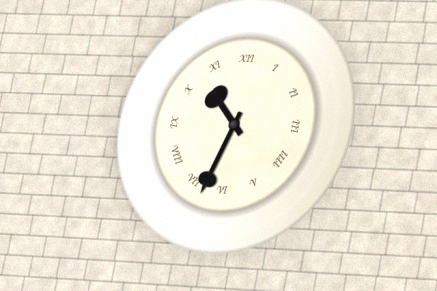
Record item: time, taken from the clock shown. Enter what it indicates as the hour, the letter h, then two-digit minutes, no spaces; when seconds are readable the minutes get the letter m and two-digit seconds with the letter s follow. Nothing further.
10h33
